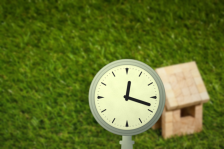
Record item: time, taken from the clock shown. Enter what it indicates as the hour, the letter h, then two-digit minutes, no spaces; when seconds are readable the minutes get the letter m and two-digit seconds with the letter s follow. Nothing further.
12h18
